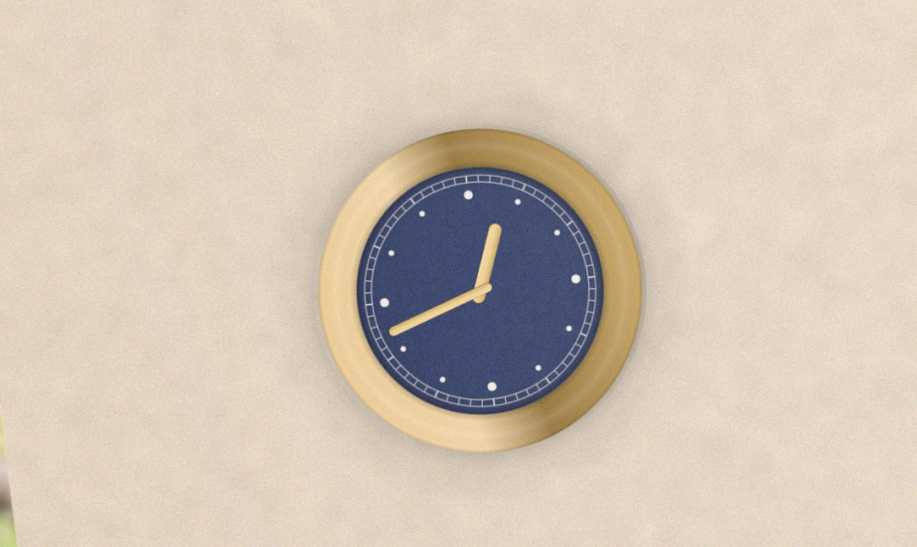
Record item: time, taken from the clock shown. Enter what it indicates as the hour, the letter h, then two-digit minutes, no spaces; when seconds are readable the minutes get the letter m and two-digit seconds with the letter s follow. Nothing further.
12h42
